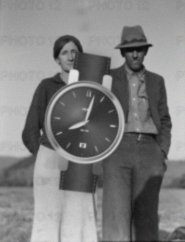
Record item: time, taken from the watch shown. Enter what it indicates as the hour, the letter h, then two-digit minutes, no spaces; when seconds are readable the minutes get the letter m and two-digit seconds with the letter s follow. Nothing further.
8h02
